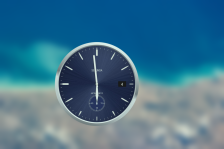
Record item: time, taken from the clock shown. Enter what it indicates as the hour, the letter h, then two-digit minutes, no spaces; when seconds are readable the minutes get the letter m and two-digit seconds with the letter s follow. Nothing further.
5h59
